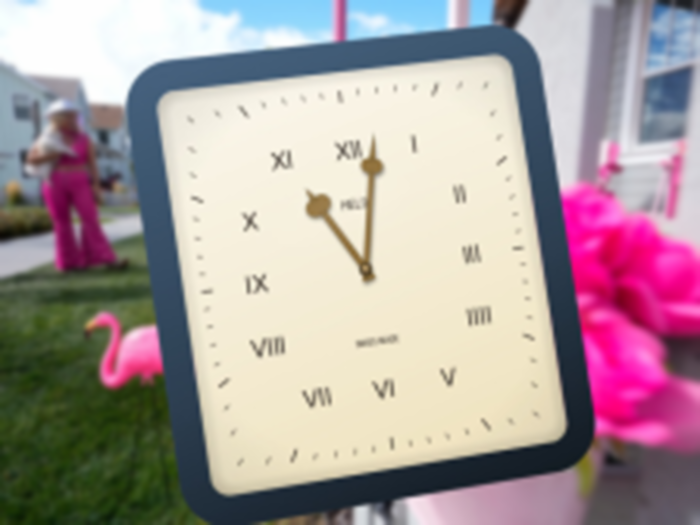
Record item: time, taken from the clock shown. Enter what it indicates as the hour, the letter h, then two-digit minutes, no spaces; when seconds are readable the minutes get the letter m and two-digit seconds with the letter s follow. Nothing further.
11h02
